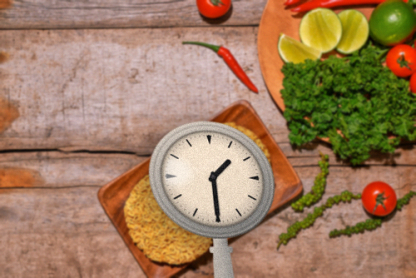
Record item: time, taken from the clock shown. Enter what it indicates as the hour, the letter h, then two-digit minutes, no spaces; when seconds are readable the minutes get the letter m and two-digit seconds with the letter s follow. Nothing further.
1h30
